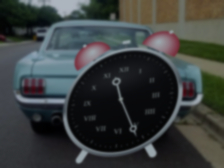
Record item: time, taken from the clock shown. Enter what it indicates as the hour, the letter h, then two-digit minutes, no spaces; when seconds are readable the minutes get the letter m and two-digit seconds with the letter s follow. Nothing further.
11h26
